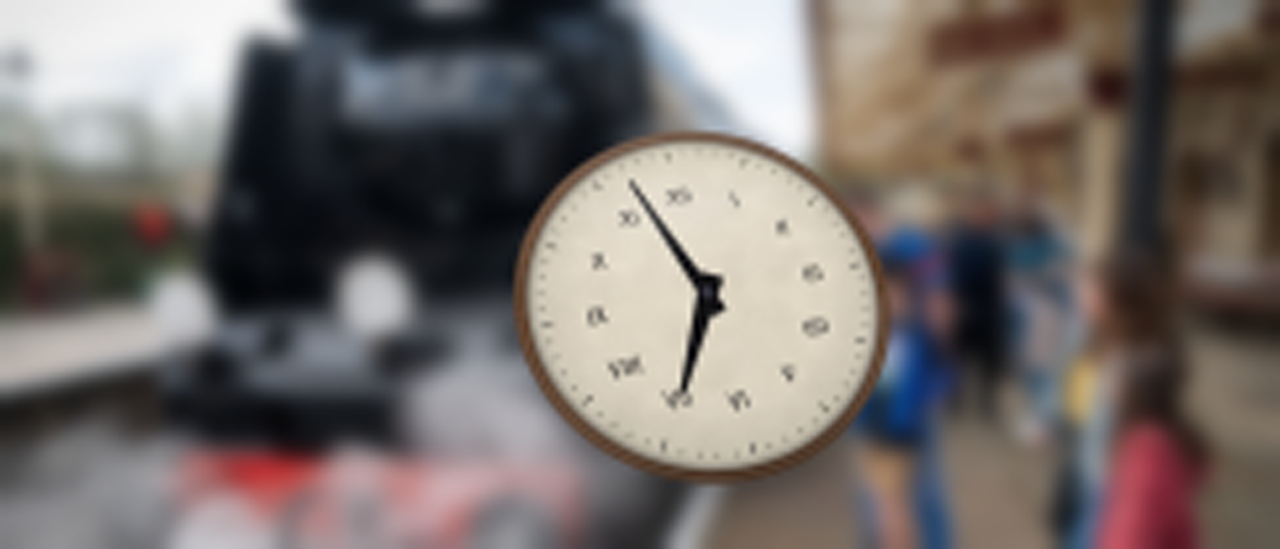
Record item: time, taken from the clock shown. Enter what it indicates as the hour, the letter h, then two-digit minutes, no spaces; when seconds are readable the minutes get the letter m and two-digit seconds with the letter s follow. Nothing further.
6h57
